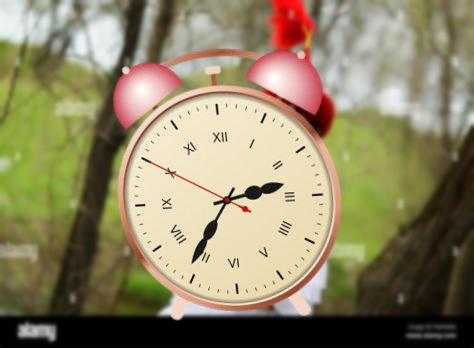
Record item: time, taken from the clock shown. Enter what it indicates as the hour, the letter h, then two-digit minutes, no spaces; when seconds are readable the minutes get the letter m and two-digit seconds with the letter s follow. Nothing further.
2h35m50s
